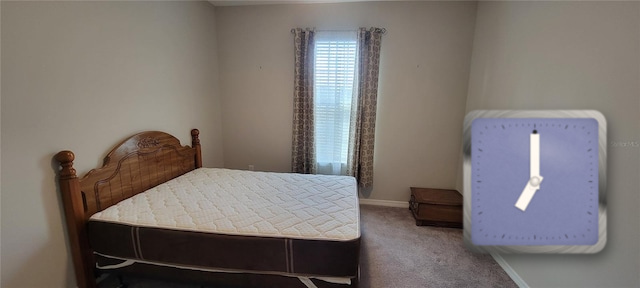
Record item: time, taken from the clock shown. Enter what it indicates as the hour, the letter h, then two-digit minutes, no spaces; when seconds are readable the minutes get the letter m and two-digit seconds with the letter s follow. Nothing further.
7h00
